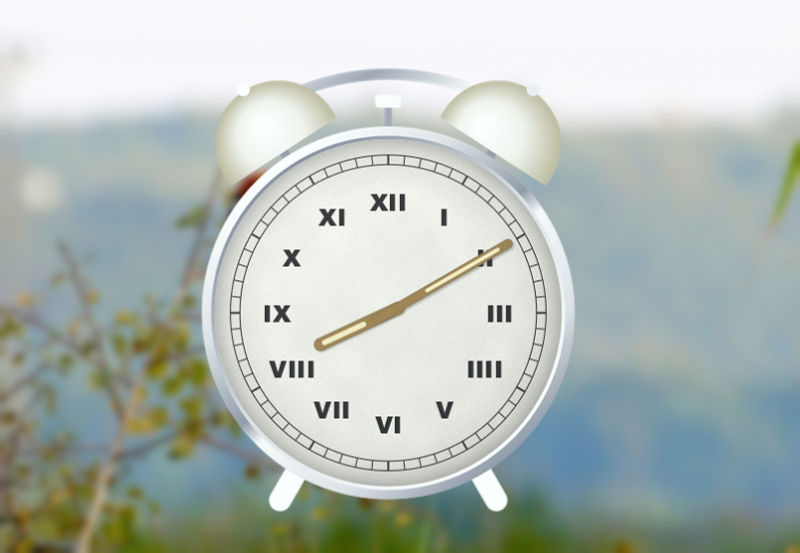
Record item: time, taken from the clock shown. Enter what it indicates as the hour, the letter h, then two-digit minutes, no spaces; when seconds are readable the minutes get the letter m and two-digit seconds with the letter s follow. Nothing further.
8h10
